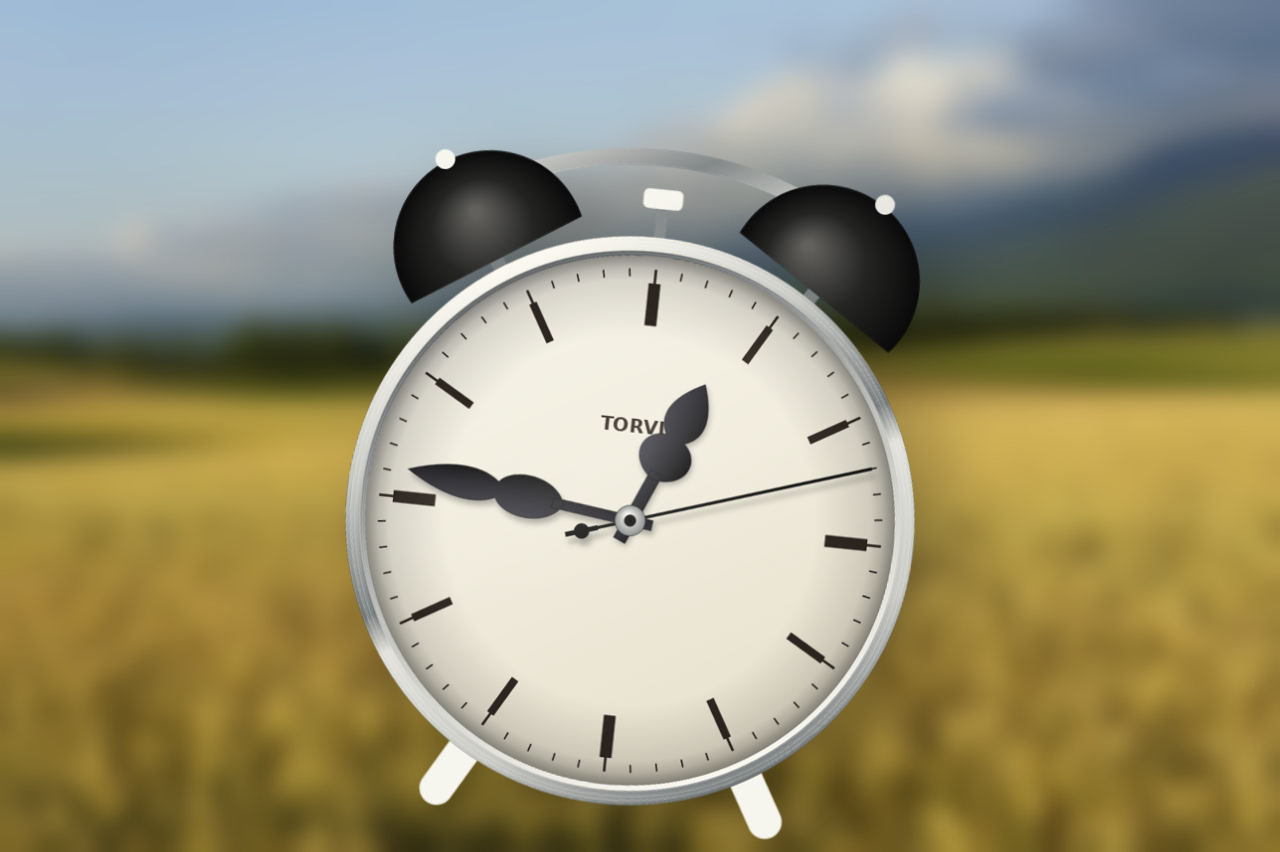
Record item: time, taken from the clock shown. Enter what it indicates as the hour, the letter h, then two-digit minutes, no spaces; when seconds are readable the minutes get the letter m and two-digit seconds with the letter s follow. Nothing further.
12h46m12s
